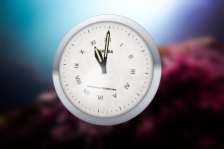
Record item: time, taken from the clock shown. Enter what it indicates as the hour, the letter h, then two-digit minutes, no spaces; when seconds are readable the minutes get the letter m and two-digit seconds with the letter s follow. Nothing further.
11h00
